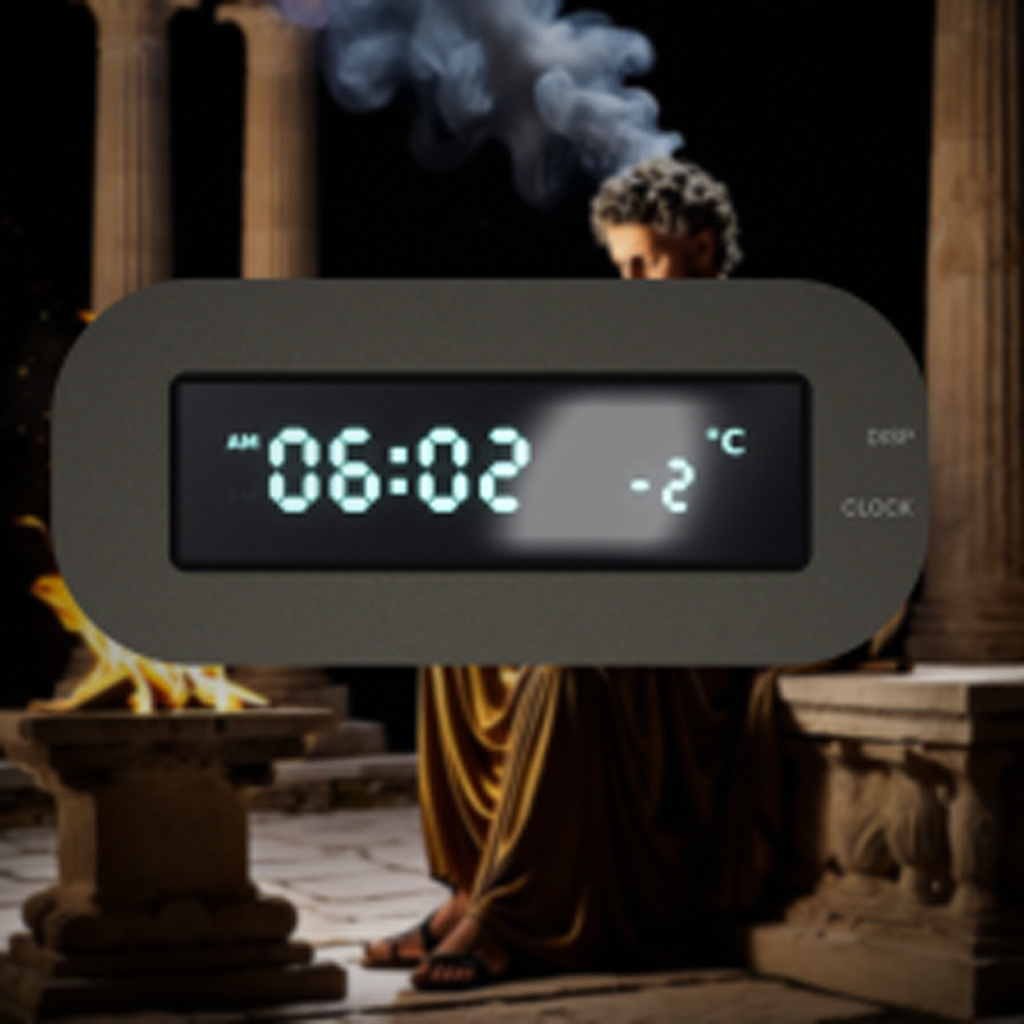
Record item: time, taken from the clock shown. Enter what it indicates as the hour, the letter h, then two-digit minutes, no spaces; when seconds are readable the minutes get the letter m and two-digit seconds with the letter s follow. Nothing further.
6h02
